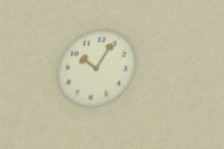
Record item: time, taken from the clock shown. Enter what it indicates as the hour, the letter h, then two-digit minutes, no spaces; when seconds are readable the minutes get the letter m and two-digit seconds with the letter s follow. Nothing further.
10h04
